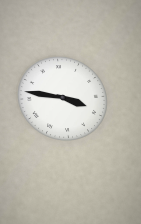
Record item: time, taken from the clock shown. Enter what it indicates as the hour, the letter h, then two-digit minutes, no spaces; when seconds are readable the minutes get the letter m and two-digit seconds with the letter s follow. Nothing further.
3h47
